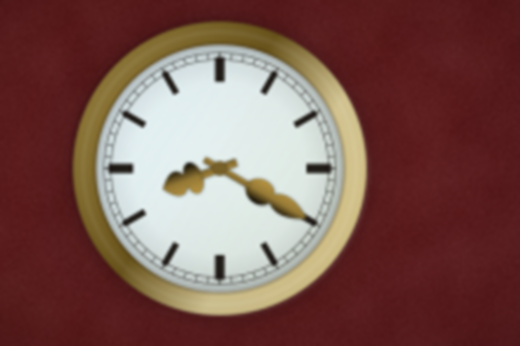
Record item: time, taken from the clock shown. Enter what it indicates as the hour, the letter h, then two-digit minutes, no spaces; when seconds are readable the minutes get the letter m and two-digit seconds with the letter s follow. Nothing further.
8h20
